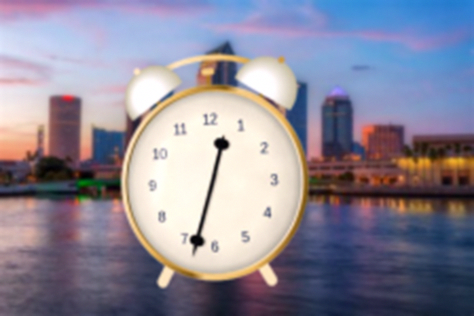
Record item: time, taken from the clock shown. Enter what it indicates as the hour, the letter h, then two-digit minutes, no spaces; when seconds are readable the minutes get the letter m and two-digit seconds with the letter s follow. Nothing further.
12h33
